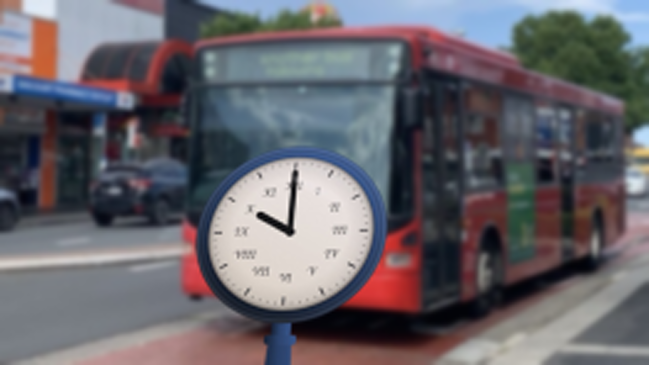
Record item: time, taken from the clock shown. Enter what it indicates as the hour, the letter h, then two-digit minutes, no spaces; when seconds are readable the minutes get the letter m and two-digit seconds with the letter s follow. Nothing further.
10h00
